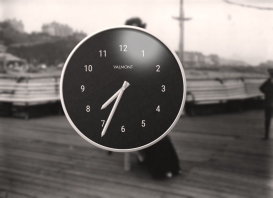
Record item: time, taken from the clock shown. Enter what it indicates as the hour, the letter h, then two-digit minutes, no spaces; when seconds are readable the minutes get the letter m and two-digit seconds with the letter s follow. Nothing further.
7h34
